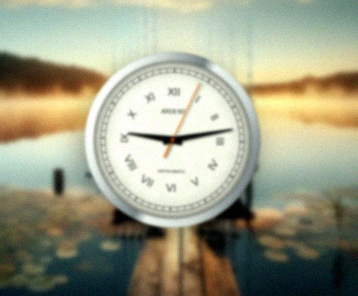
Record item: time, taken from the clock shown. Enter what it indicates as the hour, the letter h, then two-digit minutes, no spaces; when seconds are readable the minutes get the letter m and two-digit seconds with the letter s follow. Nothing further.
9h13m04s
